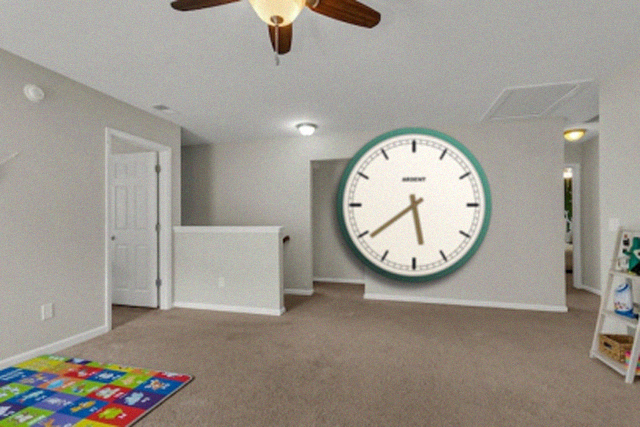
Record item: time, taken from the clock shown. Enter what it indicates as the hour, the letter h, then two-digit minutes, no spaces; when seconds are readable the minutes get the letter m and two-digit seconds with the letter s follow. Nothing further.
5h39
